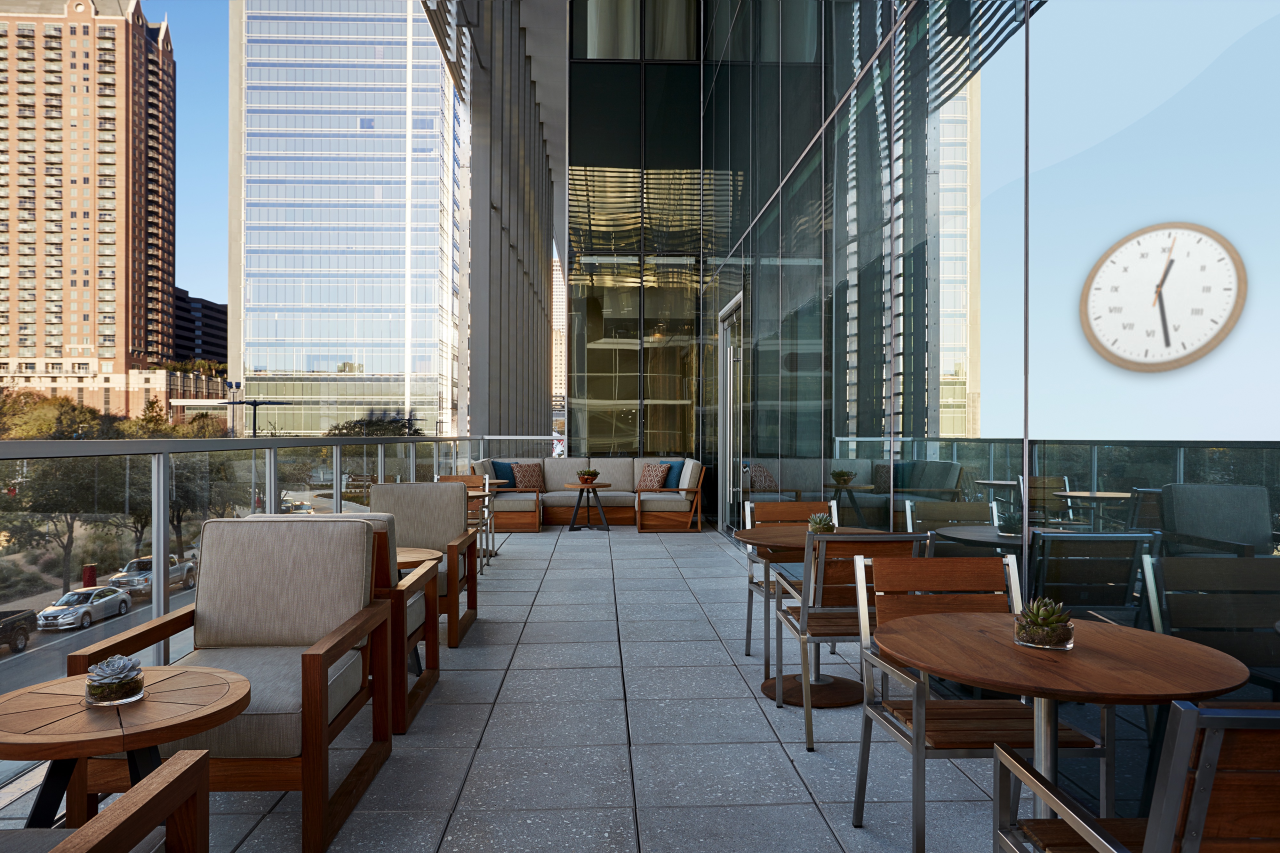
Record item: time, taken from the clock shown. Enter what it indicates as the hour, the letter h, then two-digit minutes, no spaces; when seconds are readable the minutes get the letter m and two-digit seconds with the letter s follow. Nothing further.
12h27m01s
